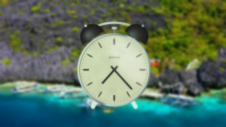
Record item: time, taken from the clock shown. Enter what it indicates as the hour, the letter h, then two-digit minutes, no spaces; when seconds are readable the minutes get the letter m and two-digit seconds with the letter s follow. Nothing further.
7h23
